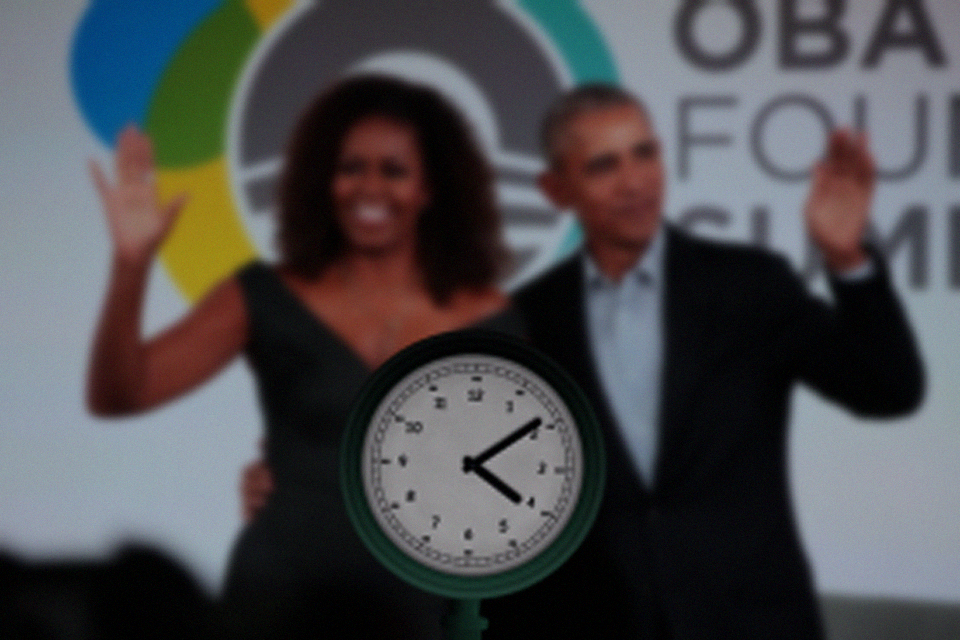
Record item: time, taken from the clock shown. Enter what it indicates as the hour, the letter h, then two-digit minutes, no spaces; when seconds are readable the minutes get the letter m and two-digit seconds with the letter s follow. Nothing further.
4h09
